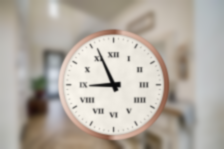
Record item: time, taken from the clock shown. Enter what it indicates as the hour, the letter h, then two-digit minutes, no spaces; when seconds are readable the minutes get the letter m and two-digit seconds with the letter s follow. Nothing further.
8h56
